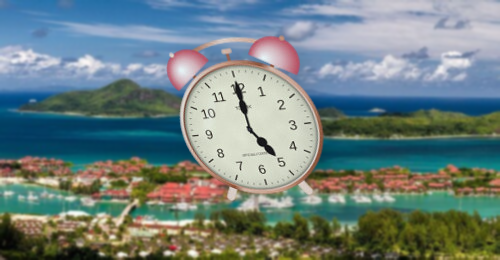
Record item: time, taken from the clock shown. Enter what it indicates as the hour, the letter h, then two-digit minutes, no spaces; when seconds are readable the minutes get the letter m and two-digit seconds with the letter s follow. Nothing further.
5h00
